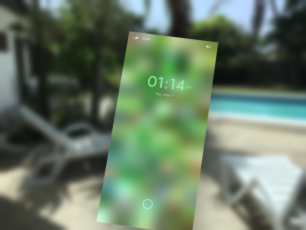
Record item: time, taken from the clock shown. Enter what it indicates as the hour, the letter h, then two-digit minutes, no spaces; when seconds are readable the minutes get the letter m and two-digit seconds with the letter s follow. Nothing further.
1h14
